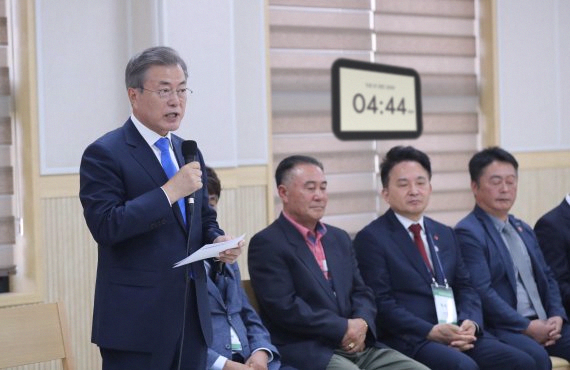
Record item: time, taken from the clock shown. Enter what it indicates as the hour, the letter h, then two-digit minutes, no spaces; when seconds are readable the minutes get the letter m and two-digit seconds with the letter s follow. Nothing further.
4h44
